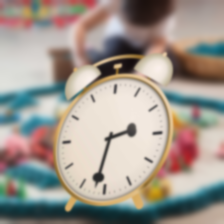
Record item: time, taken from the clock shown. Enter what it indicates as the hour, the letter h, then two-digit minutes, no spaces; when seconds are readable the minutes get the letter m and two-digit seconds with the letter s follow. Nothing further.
2h32
